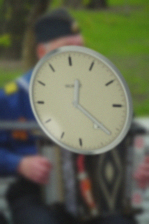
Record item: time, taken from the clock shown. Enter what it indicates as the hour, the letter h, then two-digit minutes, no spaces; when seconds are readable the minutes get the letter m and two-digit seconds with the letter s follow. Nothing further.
12h22
